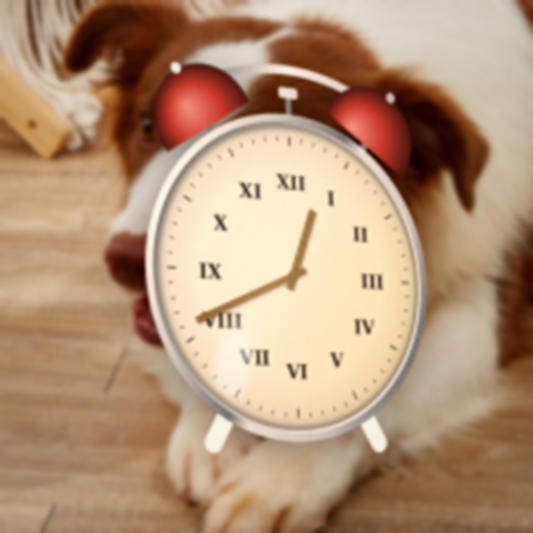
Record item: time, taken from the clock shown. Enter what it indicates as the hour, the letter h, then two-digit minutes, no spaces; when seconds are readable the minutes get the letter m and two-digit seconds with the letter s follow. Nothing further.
12h41
